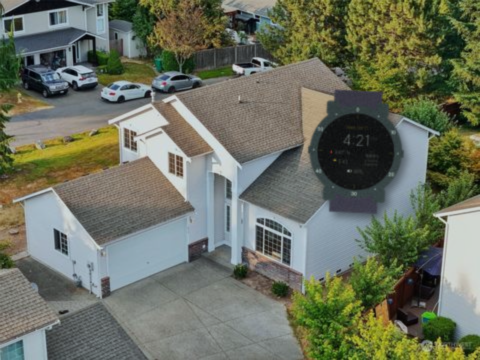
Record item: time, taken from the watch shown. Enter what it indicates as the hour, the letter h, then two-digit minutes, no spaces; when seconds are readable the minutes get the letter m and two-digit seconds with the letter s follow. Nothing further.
4h21
